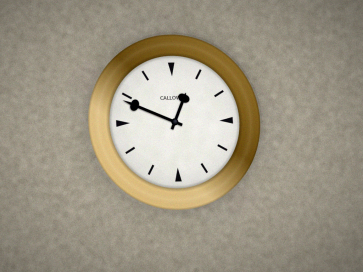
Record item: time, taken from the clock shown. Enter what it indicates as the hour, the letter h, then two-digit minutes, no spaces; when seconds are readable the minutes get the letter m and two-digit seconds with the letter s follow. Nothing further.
12h49
